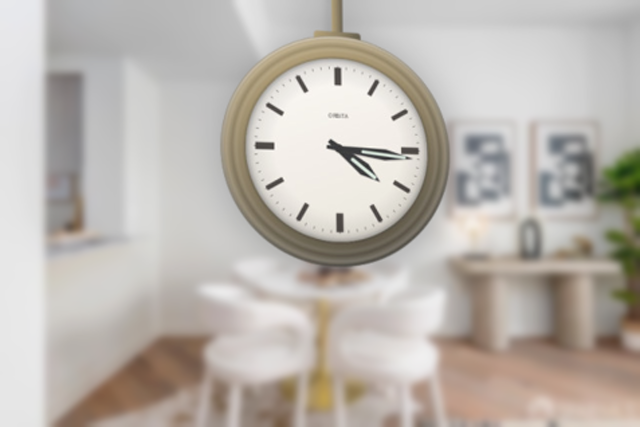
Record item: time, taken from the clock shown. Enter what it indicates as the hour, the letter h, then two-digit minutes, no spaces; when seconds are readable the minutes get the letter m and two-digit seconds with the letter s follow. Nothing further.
4h16
